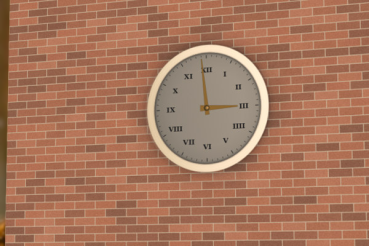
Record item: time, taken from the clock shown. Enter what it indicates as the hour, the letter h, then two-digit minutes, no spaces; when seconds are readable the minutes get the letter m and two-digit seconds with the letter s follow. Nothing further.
2h59
